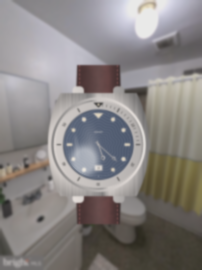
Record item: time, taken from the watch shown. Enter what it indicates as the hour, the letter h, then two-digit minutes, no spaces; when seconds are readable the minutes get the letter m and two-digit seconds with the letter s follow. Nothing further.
5h22
